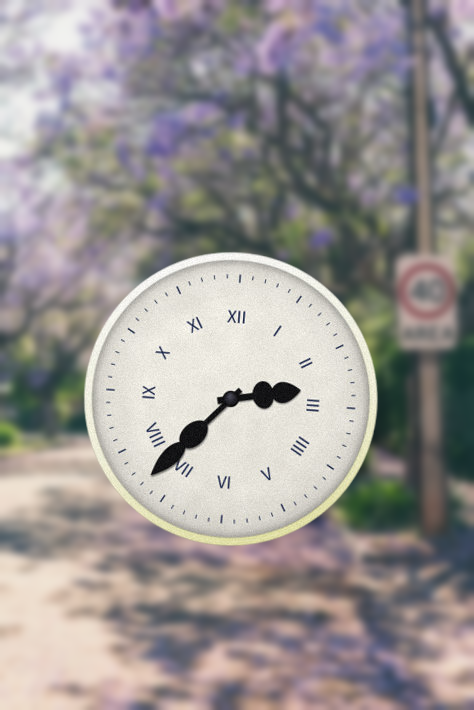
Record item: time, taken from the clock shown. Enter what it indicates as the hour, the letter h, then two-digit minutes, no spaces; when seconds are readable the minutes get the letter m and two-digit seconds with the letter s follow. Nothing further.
2h37
